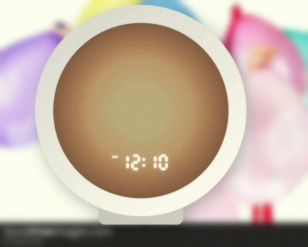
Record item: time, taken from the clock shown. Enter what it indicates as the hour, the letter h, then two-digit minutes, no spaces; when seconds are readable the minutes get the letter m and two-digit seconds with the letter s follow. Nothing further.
12h10
